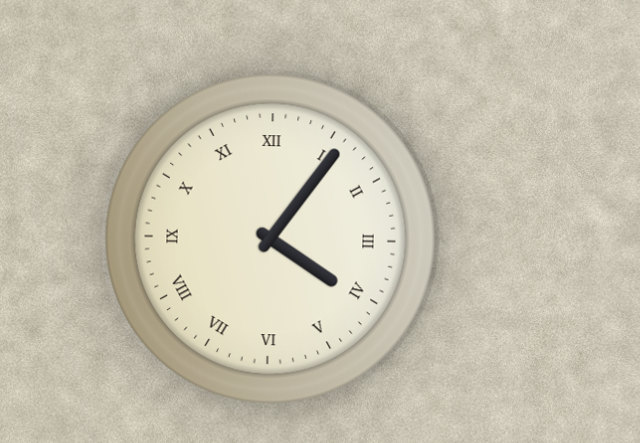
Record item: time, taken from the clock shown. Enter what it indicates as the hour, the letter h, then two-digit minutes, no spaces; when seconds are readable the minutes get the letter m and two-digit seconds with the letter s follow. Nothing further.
4h06
